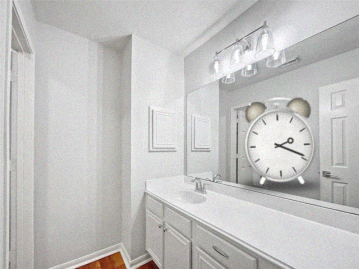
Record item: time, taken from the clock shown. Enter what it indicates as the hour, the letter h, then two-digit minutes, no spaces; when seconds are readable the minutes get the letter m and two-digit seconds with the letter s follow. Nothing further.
2h19
